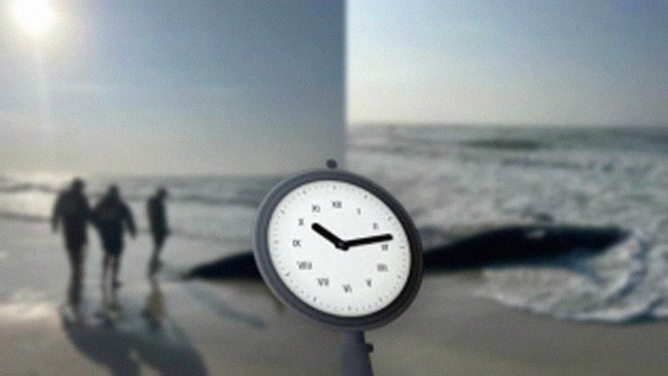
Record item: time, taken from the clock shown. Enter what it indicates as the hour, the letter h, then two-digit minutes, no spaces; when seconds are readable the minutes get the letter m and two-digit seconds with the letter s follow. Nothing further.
10h13
